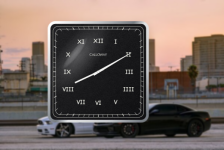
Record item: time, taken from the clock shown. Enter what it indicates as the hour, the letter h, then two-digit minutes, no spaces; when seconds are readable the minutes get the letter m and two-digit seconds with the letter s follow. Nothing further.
8h10
